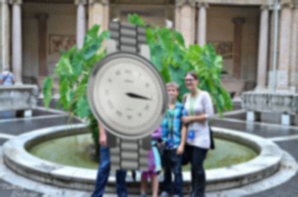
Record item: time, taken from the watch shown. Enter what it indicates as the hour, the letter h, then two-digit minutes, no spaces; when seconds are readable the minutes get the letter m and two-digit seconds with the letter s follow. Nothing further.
3h16
